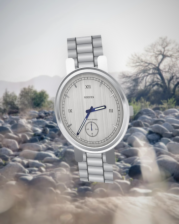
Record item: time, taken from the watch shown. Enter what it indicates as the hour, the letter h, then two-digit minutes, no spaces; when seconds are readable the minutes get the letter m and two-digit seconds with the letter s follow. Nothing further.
2h36
